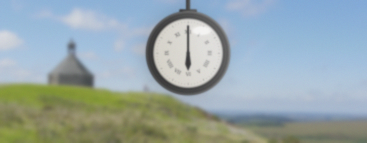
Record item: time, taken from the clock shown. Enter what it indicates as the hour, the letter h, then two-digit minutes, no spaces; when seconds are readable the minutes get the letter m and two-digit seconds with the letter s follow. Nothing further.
6h00
